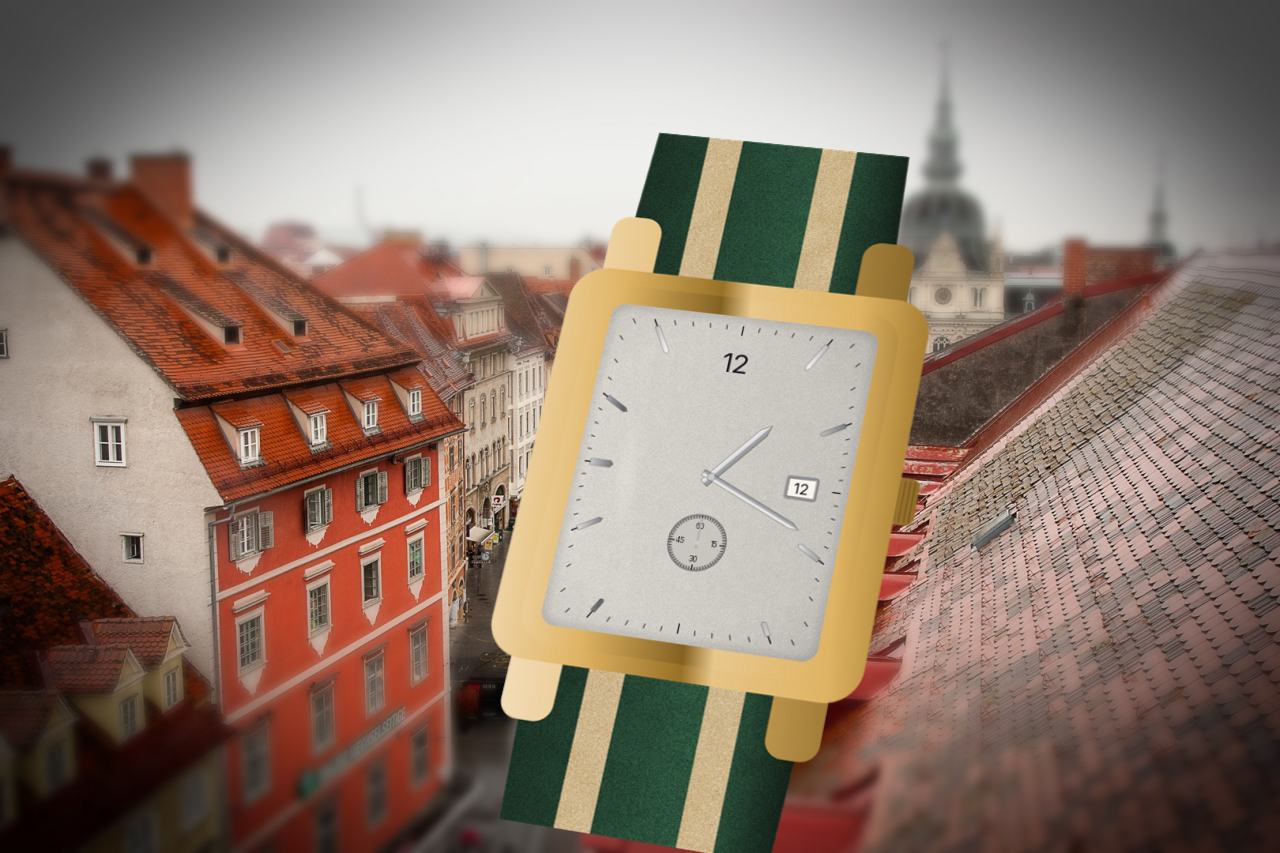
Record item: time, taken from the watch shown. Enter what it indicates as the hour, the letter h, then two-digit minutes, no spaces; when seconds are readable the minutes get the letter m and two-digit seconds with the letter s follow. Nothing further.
1h19
